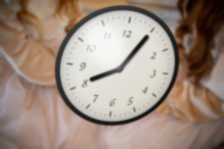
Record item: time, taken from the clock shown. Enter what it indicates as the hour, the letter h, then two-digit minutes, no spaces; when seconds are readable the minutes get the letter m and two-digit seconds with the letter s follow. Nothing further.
8h05
